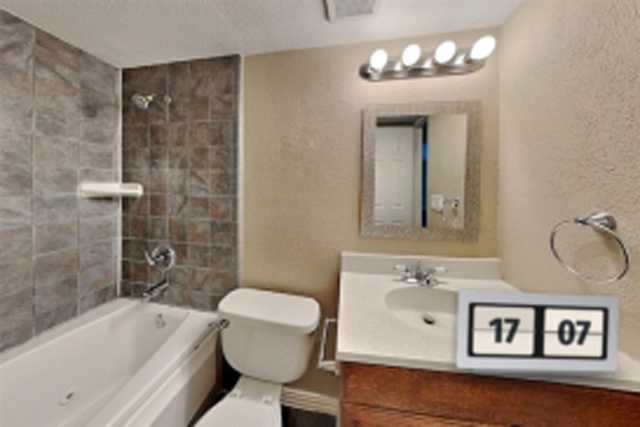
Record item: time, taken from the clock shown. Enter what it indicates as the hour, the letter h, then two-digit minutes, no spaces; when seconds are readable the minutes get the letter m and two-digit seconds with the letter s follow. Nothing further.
17h07
